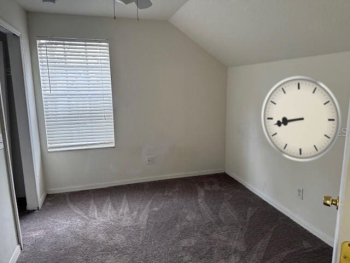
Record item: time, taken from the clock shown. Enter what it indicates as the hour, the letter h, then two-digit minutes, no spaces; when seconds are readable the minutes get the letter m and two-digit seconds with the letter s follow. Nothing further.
8h43
